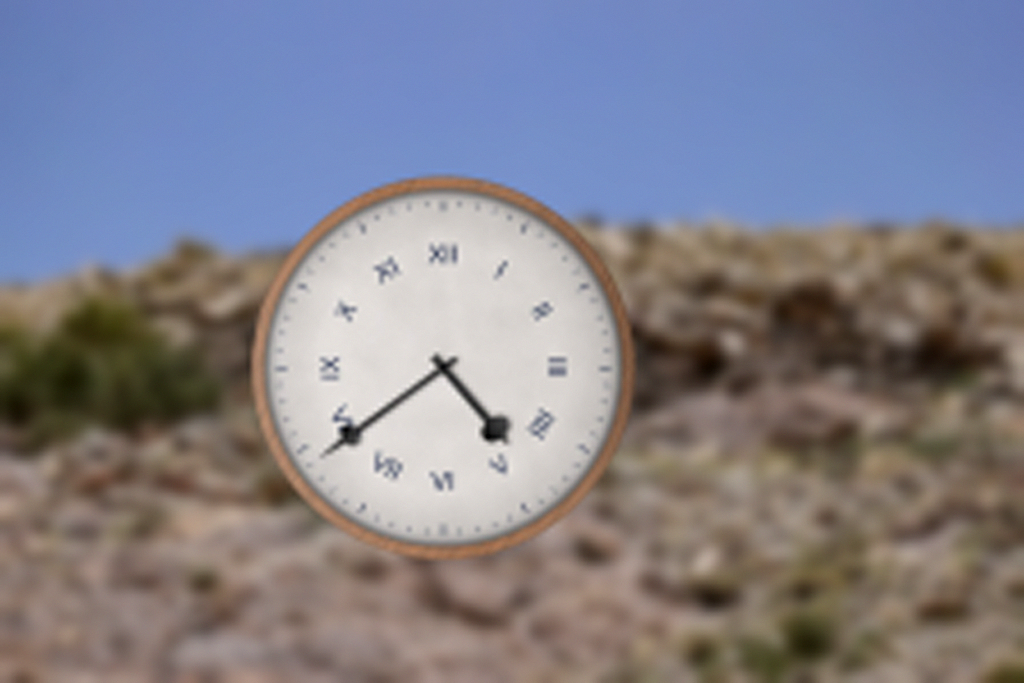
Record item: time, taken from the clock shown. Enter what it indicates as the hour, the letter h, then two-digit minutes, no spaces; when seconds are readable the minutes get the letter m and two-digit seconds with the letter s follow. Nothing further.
4h39
